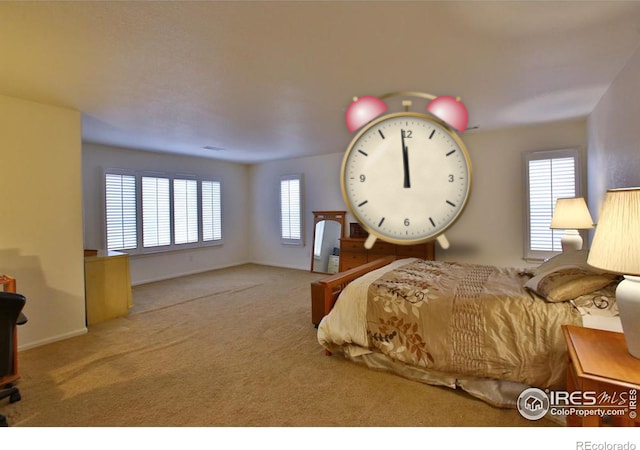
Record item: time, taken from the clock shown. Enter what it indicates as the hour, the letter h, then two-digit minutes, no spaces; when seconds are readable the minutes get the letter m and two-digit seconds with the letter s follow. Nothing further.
11h59
